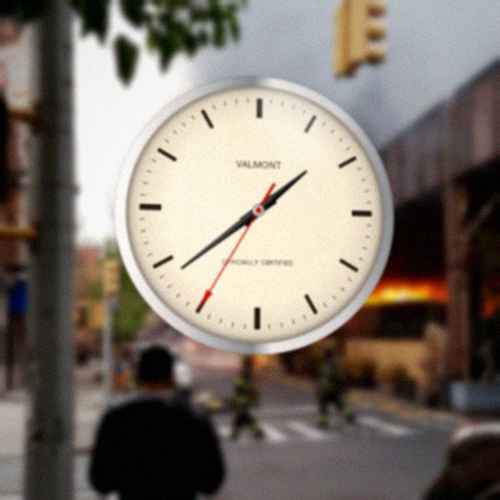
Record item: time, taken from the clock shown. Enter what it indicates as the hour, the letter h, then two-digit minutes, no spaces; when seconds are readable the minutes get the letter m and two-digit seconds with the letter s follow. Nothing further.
1h38m35s
